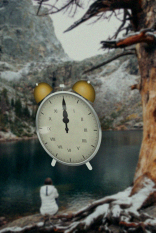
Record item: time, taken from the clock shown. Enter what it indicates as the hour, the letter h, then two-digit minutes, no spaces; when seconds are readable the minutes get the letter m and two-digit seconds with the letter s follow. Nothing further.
12h00
